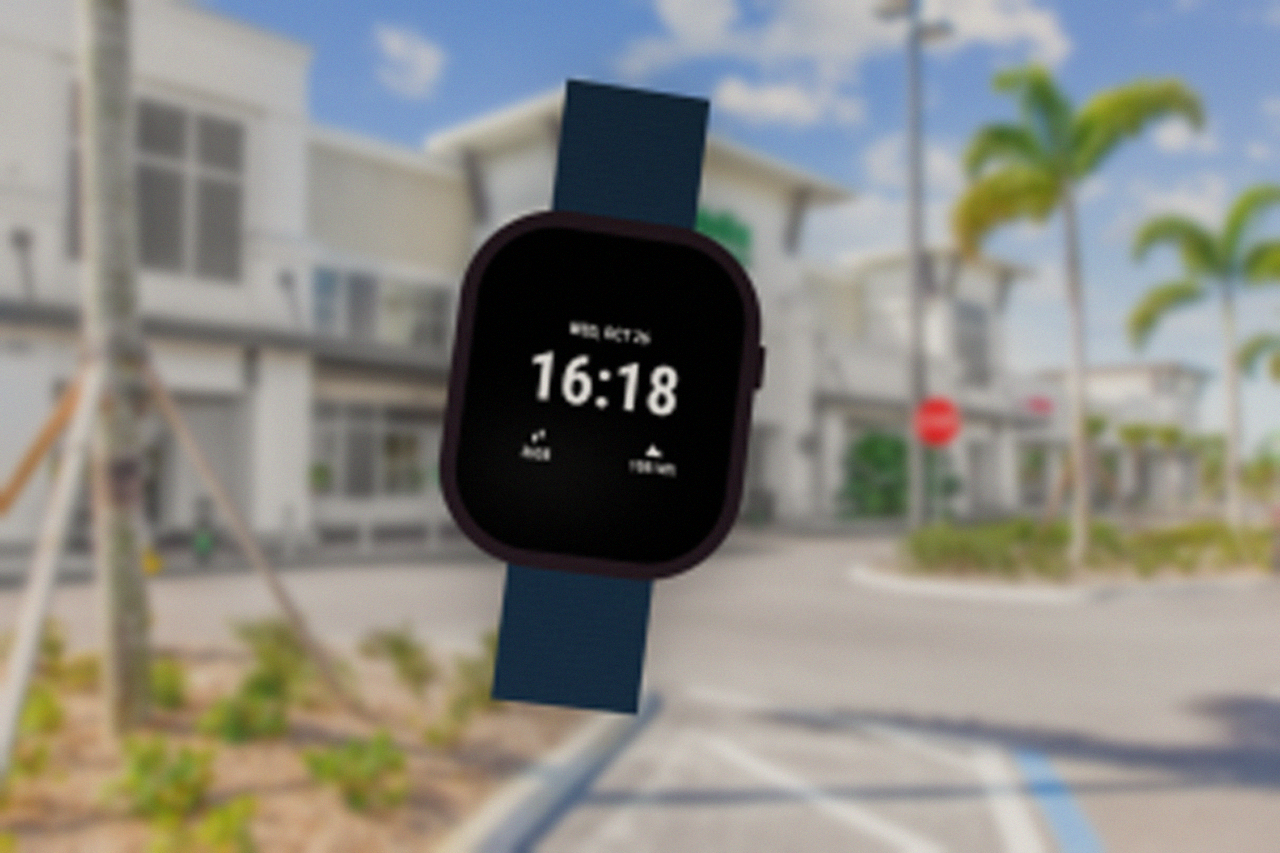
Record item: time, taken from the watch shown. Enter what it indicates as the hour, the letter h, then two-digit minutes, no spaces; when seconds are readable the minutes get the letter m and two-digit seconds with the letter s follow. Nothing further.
16h18
